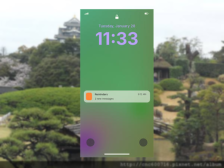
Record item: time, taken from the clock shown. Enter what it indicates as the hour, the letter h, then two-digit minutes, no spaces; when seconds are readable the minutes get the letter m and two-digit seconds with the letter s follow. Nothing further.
11h33
